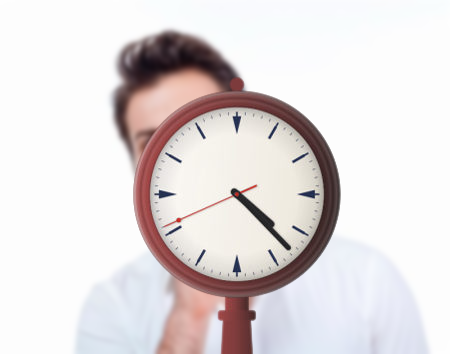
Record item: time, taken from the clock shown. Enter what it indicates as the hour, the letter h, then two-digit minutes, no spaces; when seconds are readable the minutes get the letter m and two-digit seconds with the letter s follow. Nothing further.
4h22m41s
